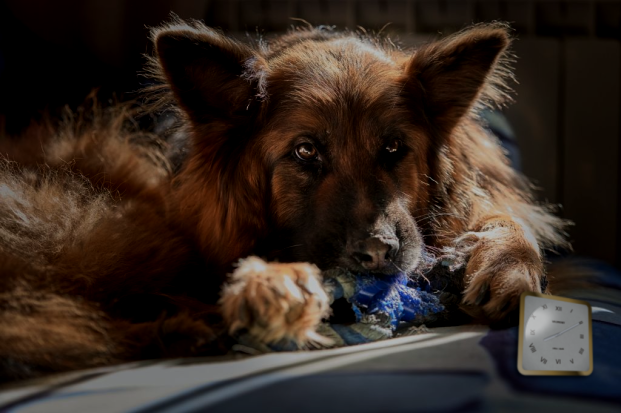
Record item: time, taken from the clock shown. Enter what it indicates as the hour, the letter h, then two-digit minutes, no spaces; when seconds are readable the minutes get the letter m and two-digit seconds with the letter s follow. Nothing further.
8h10
